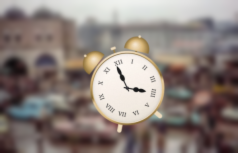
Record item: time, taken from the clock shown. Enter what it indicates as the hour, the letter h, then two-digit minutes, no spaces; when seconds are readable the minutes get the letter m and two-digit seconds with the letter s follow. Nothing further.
3h59
